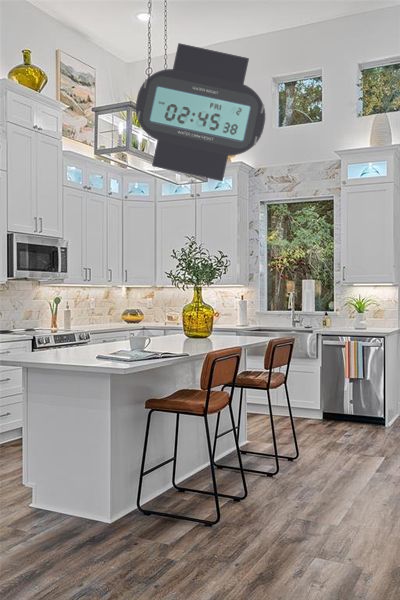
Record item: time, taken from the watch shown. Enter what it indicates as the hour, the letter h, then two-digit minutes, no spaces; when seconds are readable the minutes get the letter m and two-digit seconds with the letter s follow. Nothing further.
2h45m38s
